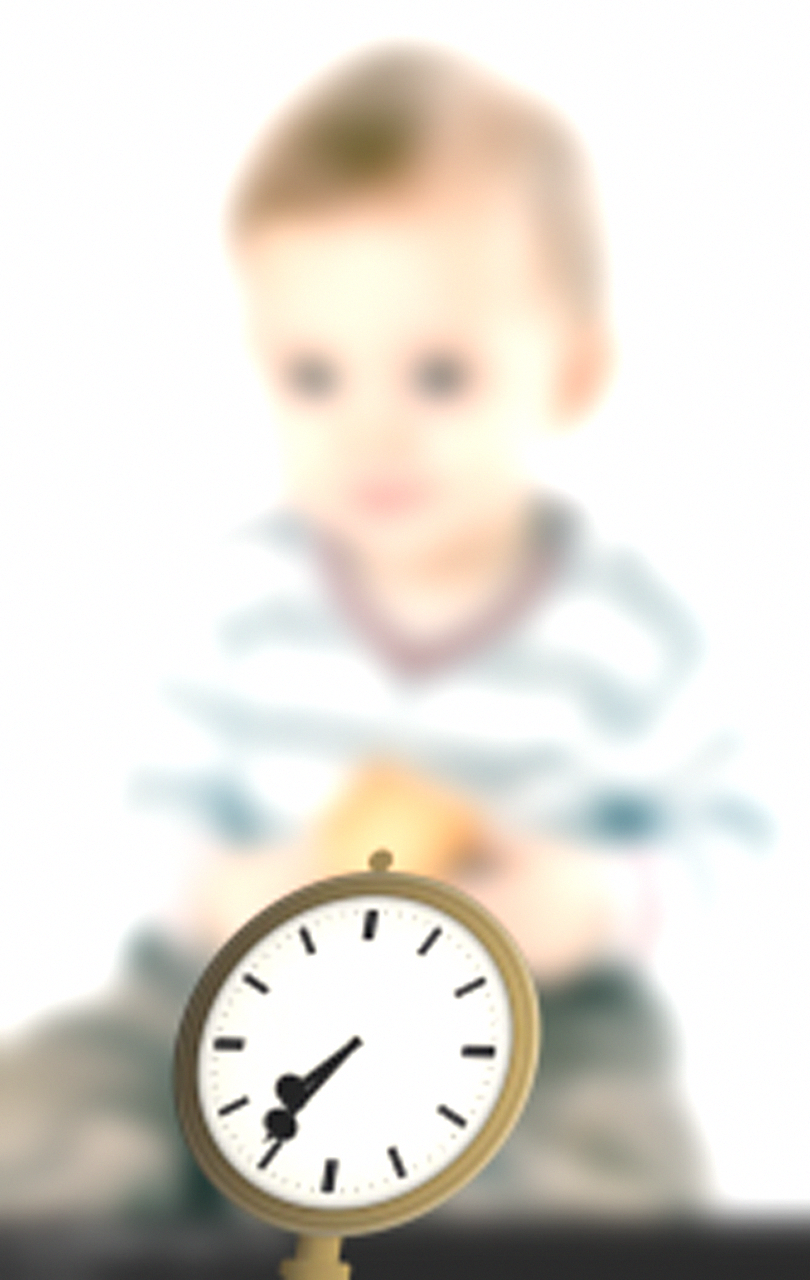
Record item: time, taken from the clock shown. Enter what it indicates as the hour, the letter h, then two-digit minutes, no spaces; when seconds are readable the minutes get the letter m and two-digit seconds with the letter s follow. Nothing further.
7h36
